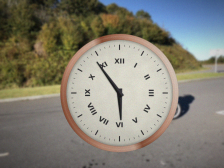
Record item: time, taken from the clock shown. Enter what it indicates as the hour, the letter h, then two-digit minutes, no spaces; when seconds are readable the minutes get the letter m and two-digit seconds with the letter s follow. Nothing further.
5h54
